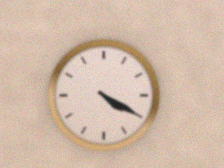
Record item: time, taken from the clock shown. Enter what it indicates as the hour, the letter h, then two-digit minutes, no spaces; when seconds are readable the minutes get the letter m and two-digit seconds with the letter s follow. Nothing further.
4h20
